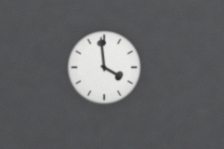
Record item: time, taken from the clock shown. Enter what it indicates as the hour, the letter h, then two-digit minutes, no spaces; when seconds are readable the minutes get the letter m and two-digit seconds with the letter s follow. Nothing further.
3h59
